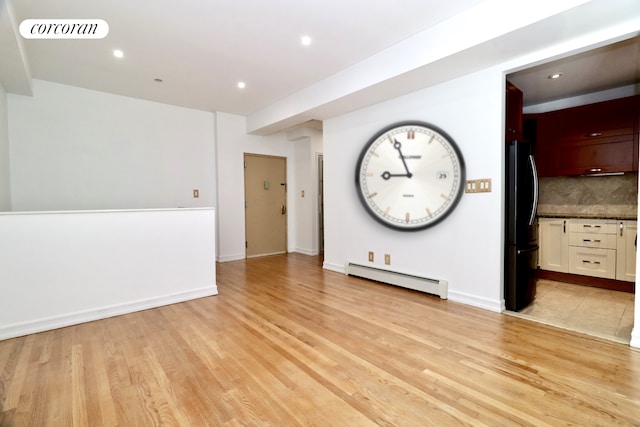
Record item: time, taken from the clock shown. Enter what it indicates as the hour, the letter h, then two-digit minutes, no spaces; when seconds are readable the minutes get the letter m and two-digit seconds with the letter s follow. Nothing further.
8h56
